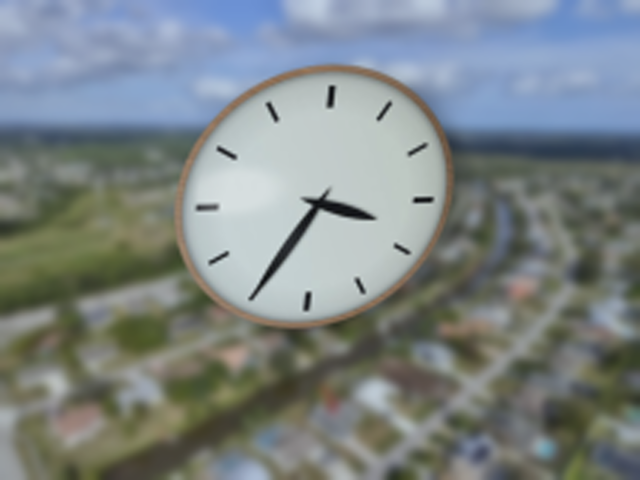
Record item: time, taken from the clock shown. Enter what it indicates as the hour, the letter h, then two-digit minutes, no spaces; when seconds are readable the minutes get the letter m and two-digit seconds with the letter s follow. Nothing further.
3h35
